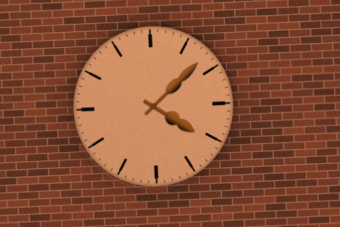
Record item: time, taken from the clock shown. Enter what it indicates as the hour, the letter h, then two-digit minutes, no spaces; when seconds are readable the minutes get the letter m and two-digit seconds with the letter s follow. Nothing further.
4h08
